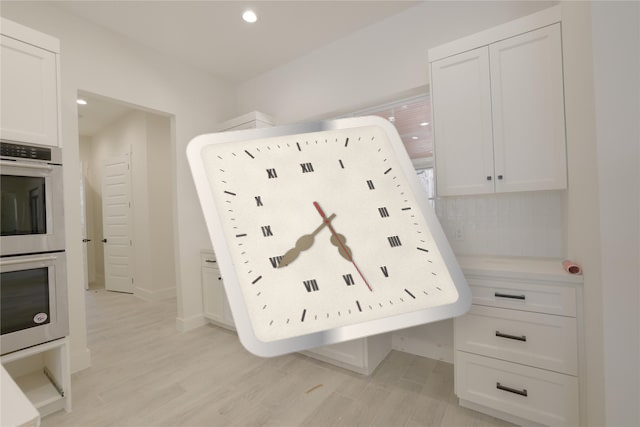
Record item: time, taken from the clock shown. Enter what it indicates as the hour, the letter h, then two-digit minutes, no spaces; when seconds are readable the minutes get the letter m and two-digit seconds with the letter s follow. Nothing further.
5h39m28s
